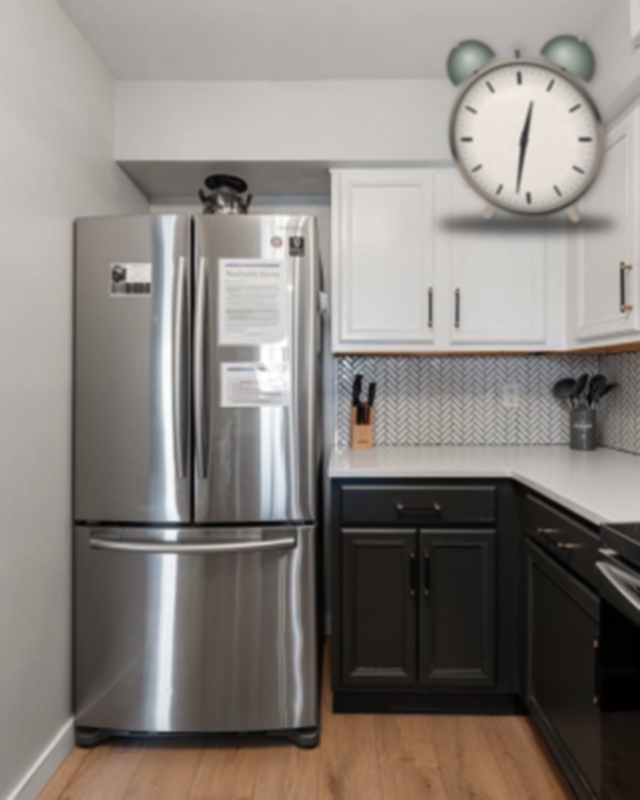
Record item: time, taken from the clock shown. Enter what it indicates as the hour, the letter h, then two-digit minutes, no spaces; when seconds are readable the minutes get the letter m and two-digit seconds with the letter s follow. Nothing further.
12h32
